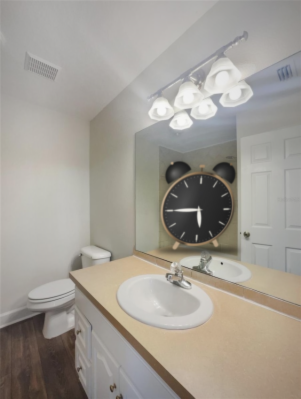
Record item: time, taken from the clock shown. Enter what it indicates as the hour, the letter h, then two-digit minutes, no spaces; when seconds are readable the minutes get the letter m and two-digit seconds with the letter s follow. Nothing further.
5h45
